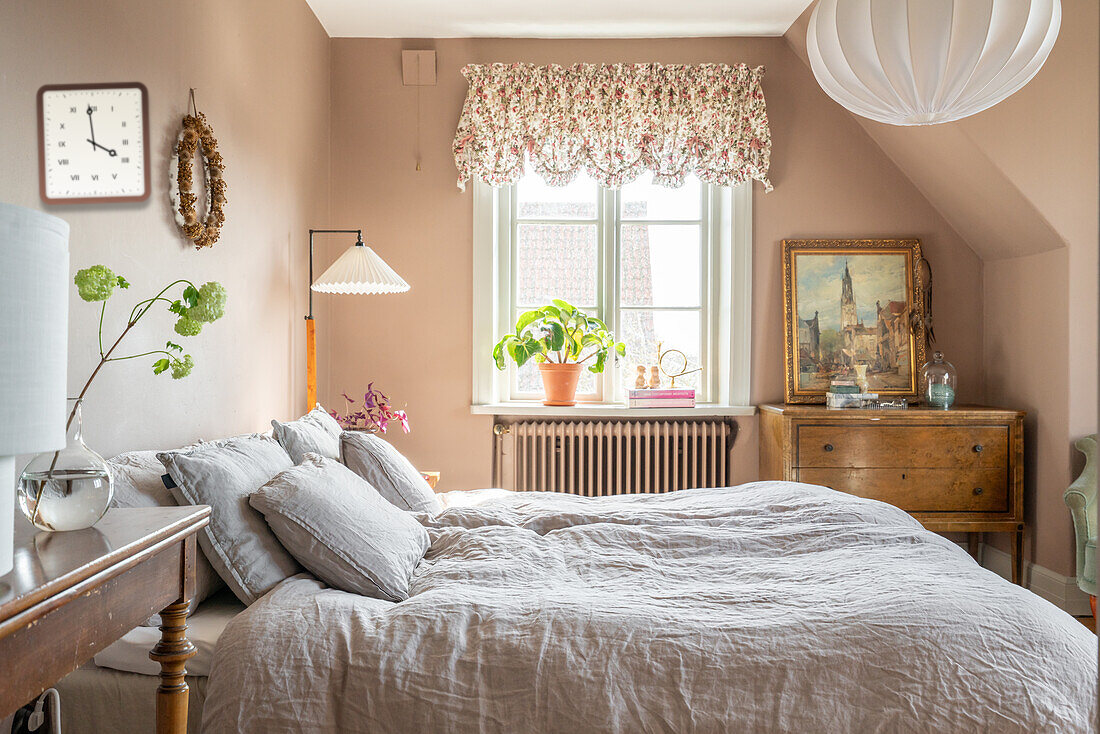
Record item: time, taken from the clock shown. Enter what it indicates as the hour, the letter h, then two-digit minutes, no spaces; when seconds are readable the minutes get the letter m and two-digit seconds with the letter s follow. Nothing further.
3h59
